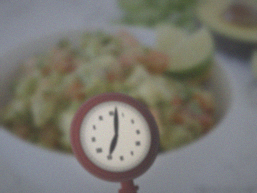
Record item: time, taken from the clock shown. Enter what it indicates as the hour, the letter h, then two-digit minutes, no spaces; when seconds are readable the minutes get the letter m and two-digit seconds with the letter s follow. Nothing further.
7h02
